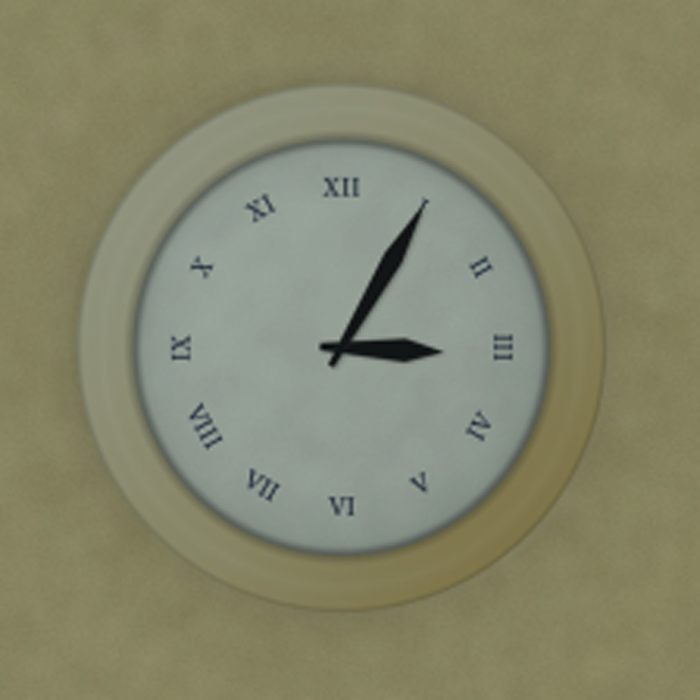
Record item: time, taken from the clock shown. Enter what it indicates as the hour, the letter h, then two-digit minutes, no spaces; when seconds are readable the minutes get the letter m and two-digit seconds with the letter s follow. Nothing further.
3h05
